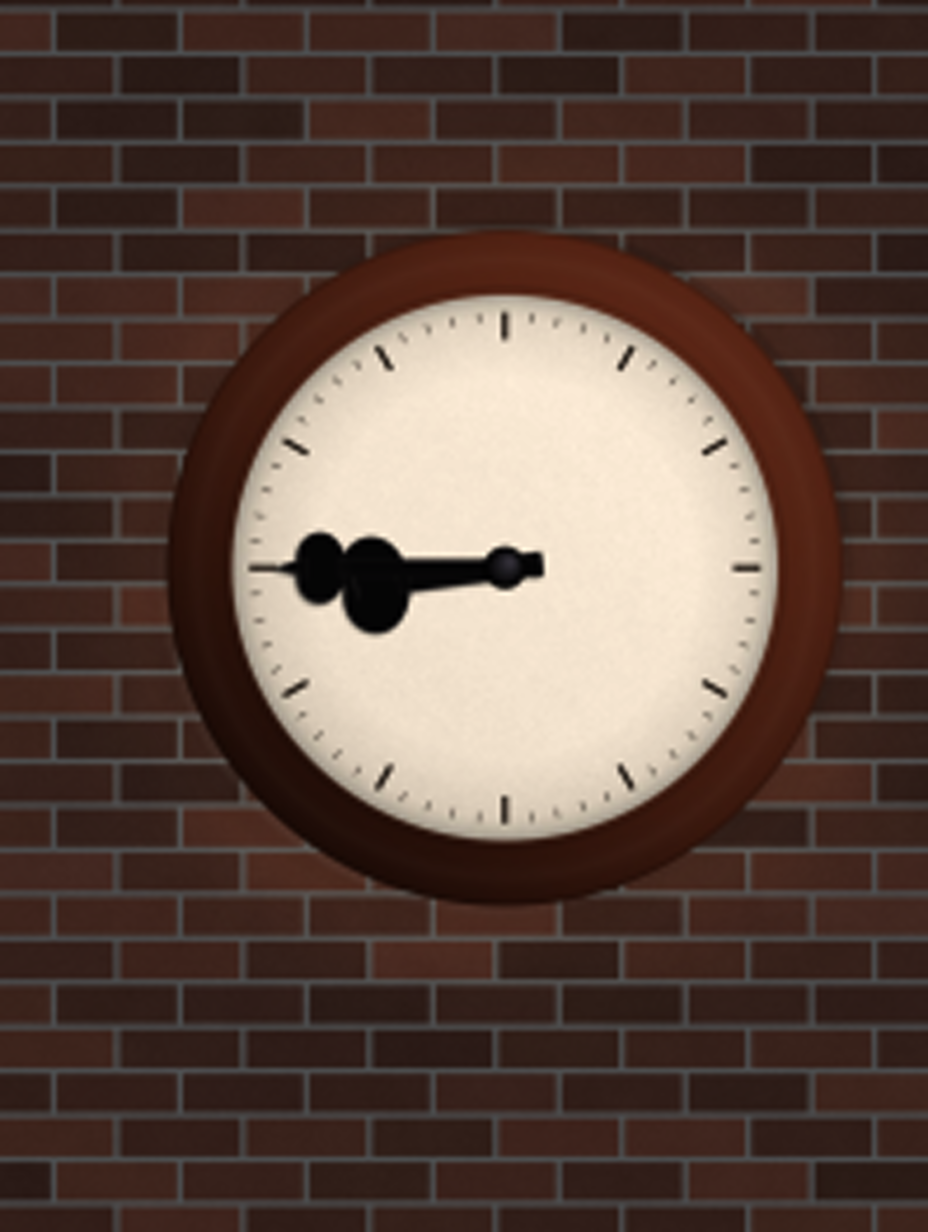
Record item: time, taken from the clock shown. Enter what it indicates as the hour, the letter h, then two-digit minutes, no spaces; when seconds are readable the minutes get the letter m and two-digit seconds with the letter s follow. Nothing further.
8h45
